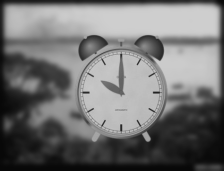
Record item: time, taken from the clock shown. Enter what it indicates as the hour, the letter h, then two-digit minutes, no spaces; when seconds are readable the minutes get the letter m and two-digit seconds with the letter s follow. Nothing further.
10h00
